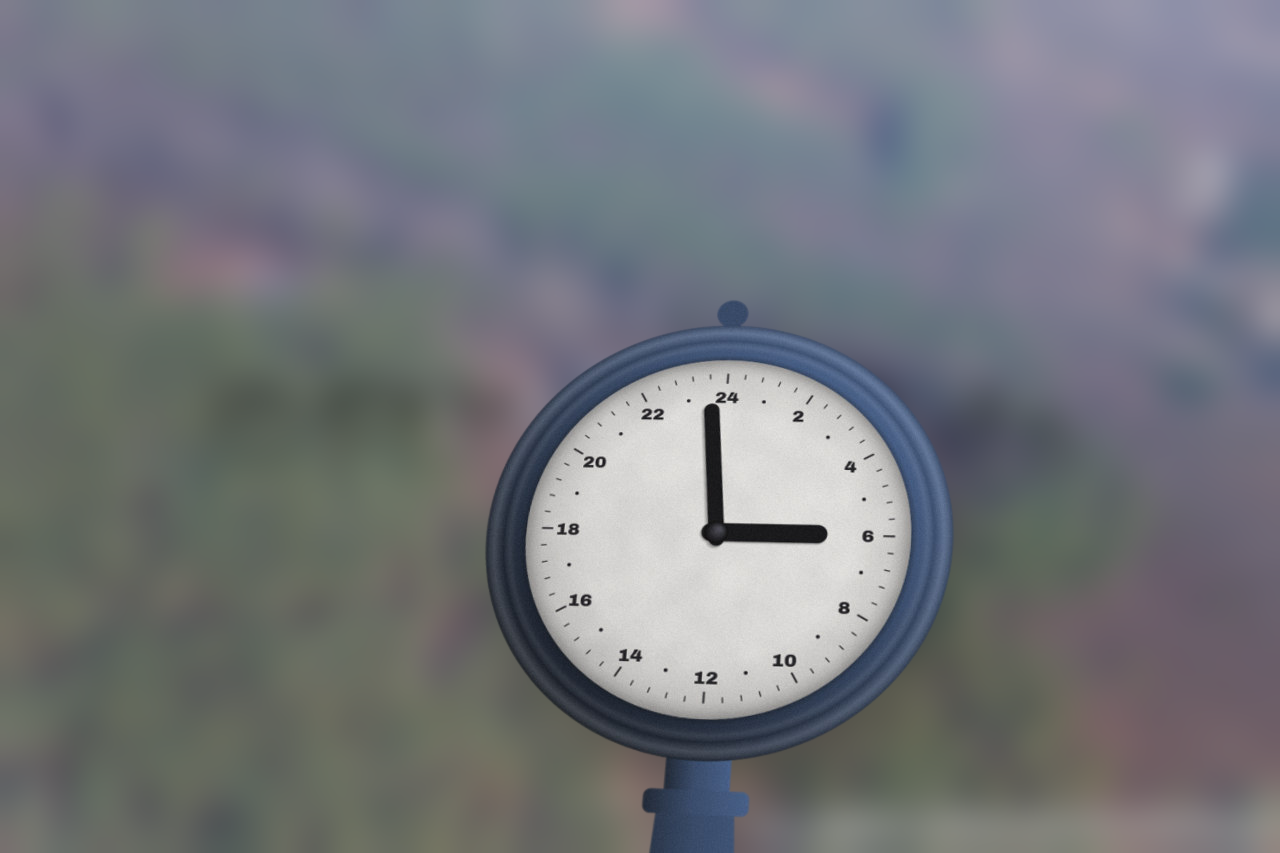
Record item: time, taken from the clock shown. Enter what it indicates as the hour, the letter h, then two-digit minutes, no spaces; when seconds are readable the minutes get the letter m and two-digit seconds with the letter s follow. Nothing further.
5h59
